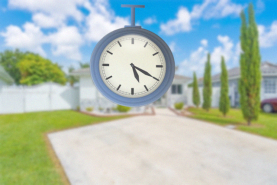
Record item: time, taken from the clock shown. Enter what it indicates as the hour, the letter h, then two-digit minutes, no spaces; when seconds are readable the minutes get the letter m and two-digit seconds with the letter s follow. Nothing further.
5h20
